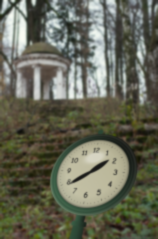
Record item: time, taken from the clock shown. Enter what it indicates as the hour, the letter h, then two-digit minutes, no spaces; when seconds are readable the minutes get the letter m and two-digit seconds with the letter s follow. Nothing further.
1h39
